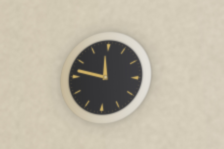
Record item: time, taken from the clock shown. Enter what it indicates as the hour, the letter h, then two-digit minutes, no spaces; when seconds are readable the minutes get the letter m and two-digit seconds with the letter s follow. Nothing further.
11h47
